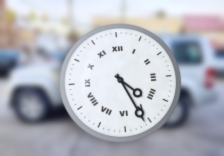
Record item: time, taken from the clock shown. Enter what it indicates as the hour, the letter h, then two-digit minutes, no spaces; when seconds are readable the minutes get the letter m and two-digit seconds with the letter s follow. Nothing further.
4h26
